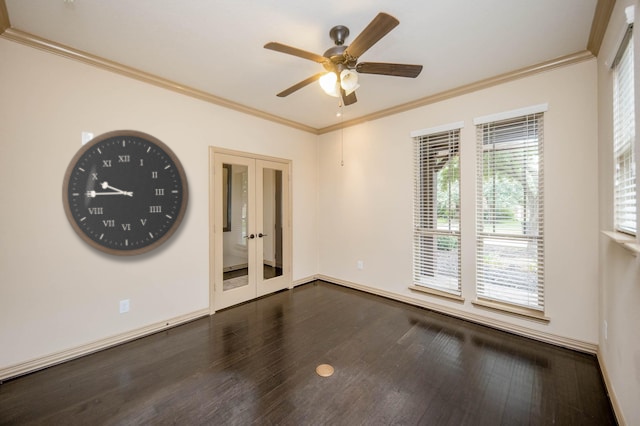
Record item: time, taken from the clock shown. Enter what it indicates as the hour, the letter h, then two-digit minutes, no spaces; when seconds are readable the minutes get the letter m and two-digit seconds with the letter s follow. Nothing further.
9h45
